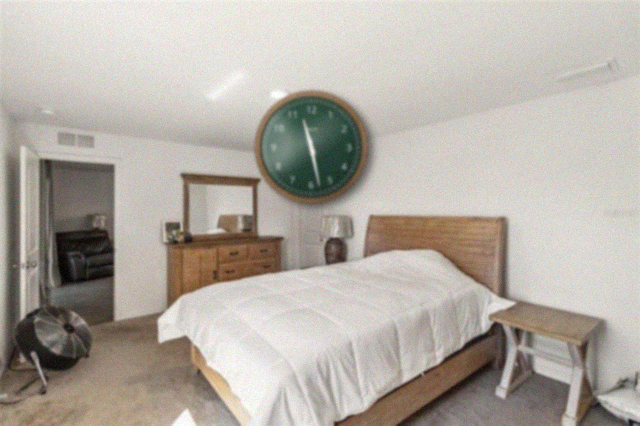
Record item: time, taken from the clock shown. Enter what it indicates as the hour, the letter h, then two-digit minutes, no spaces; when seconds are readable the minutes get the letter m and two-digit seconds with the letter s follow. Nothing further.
11h28
